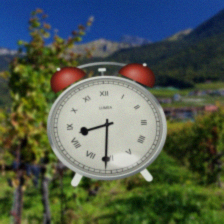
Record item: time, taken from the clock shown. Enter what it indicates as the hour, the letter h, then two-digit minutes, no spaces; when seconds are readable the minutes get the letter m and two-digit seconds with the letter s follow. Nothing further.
8h31
